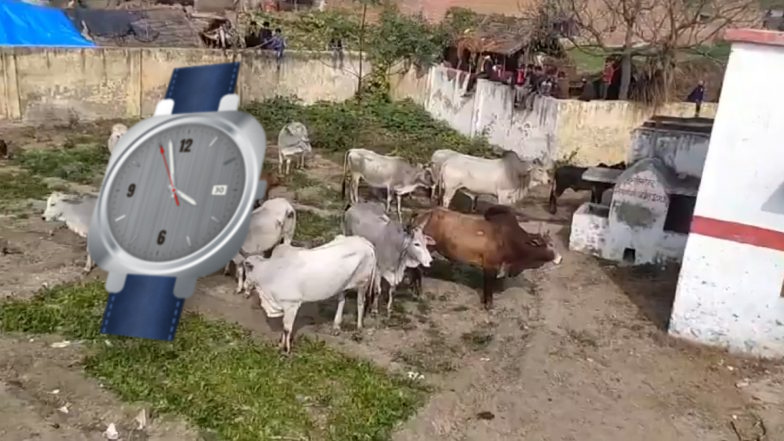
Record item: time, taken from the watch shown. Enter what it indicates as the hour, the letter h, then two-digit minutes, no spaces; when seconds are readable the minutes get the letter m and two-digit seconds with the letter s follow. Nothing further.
3h56m55s
